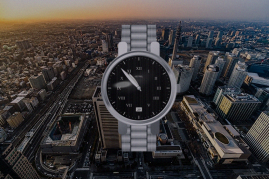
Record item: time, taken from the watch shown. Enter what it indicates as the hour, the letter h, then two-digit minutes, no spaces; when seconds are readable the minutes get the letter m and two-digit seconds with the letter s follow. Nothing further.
10h53
